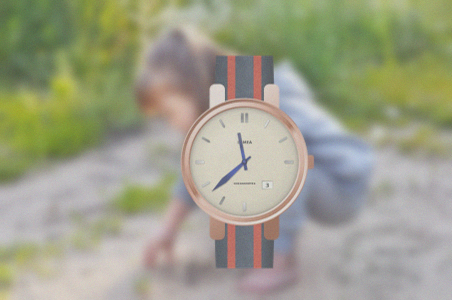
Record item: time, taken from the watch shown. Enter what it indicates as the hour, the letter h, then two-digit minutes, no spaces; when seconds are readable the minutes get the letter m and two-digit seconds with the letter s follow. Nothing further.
11h38
